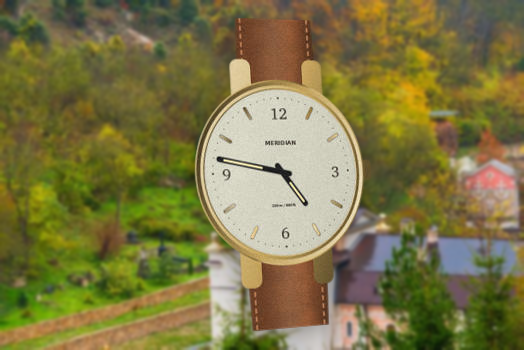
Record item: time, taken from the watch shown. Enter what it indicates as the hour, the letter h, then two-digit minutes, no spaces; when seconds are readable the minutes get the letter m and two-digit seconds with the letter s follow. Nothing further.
4h47
